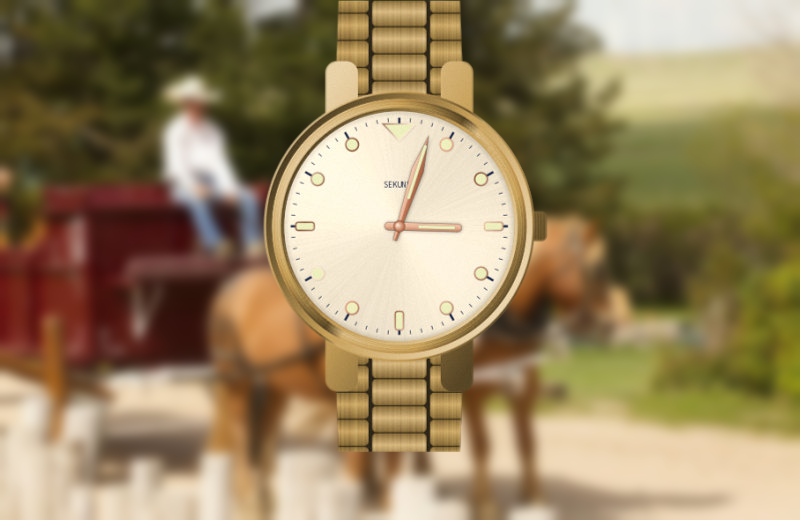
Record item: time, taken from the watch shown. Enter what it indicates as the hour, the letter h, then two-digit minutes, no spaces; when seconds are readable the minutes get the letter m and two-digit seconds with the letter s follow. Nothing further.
3h03
